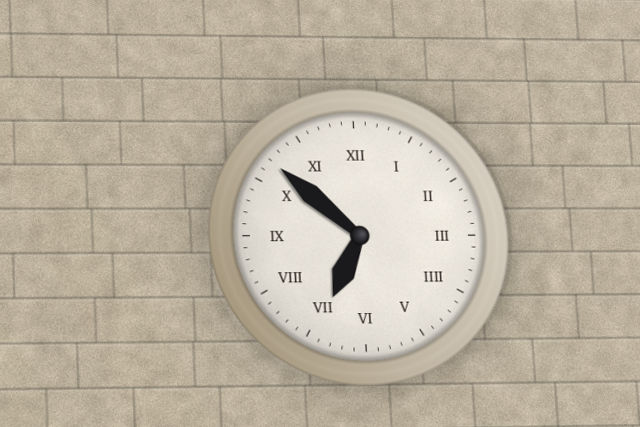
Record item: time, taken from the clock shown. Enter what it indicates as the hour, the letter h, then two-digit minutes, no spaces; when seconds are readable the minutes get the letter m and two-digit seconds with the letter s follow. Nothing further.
6h52
